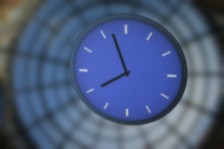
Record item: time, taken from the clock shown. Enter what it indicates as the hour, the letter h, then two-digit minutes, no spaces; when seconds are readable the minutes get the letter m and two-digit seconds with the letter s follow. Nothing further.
7h57
